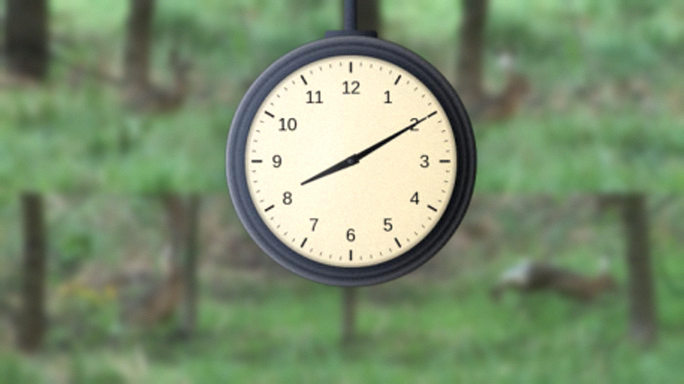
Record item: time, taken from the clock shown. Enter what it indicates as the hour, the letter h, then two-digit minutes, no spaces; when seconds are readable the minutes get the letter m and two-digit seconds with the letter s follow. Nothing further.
8h10
